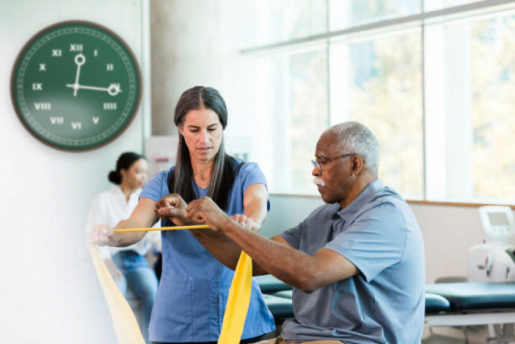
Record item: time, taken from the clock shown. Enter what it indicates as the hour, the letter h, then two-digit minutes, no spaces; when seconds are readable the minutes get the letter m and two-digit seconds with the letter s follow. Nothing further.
12h16
